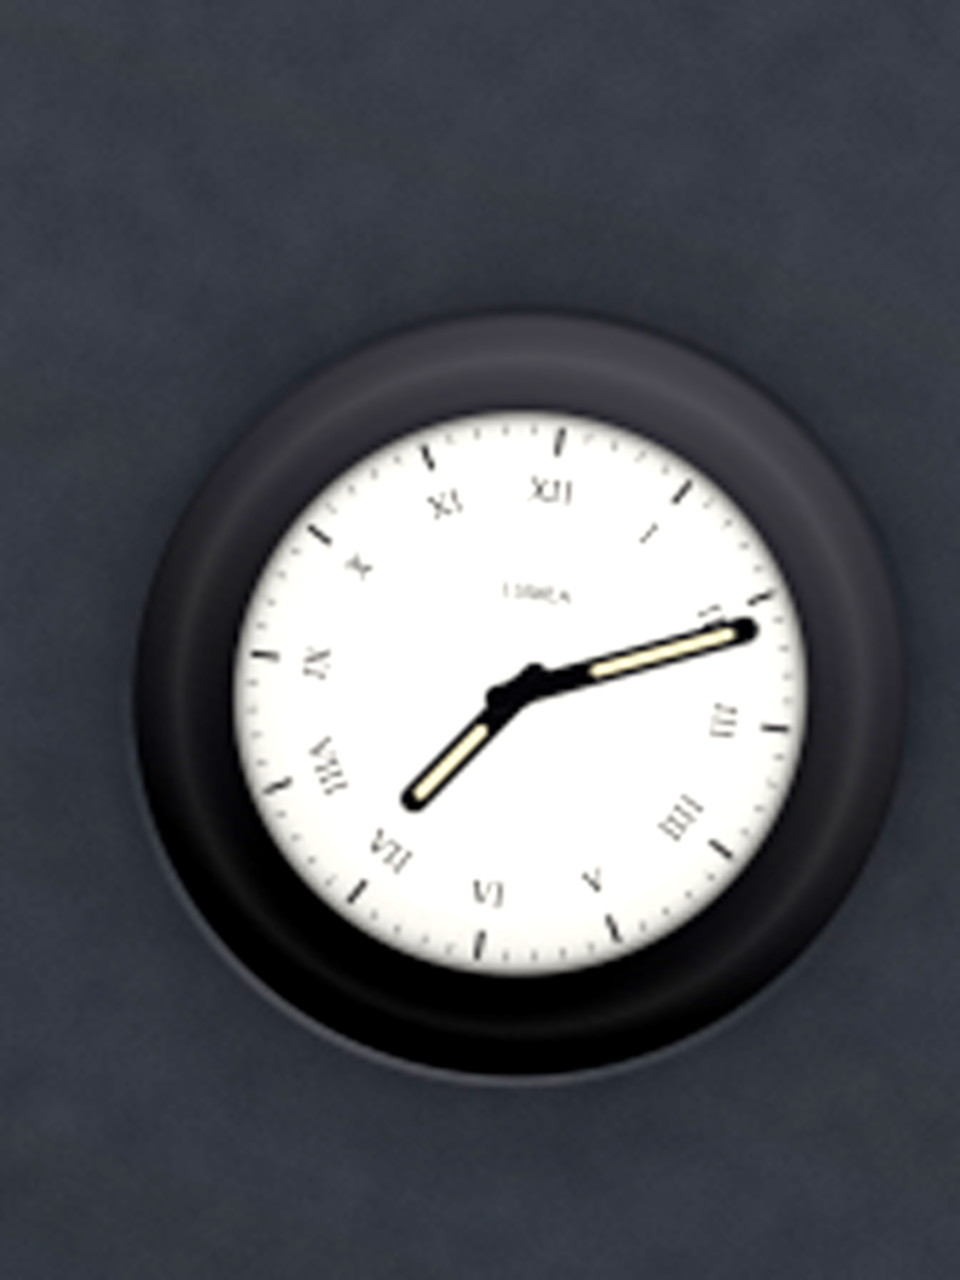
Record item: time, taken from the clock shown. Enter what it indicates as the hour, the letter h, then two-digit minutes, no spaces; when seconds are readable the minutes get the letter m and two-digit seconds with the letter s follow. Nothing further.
7h11
